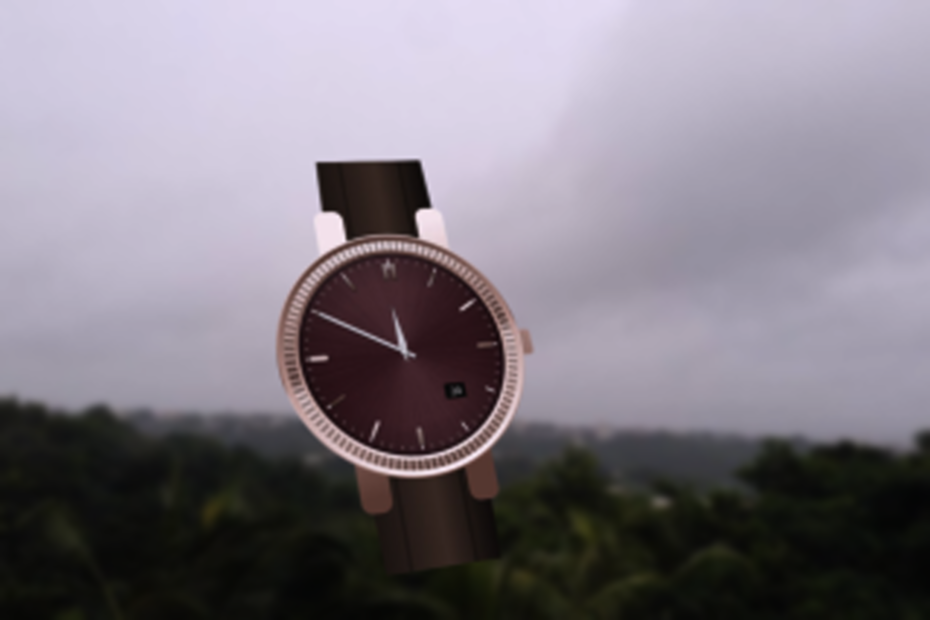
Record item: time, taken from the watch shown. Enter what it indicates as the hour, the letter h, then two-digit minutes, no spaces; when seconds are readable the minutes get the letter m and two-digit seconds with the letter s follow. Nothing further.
11h50
